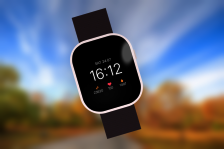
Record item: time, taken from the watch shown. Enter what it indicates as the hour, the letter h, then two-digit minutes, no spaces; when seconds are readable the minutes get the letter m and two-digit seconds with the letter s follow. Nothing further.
16h12
